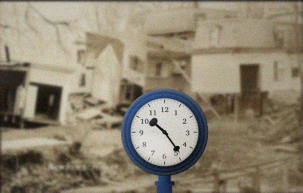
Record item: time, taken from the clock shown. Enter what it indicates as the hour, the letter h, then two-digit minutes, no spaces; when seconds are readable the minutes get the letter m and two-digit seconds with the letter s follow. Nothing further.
10h24
